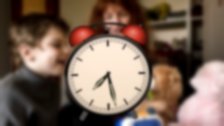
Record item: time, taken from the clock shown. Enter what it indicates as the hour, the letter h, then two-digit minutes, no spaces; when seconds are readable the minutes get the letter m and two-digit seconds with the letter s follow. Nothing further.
7h28
